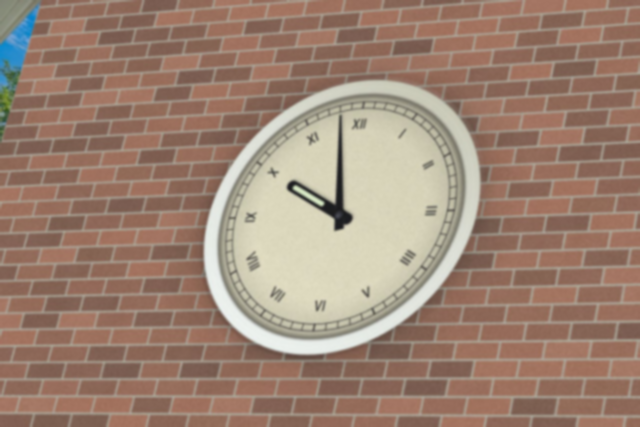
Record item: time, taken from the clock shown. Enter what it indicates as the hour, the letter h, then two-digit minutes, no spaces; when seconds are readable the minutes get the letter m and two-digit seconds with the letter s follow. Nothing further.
9h58
